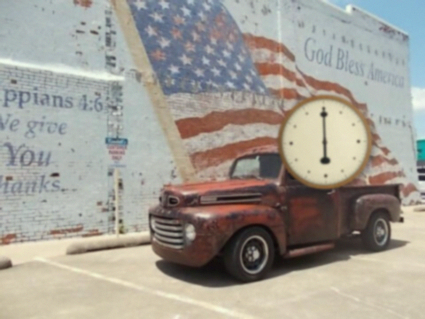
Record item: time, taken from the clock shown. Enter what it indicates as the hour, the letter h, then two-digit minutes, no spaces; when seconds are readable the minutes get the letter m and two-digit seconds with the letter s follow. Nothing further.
6h00
